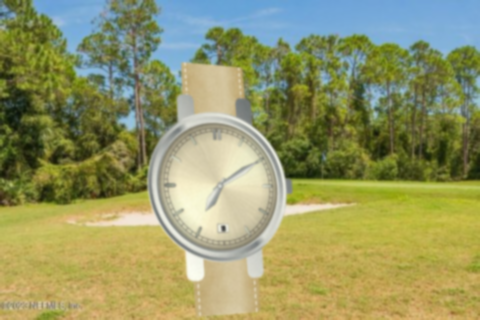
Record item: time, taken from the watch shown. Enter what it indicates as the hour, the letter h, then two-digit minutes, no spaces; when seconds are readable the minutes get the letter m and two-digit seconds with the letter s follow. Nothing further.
7h10
